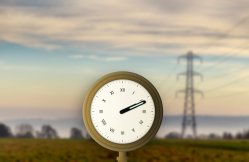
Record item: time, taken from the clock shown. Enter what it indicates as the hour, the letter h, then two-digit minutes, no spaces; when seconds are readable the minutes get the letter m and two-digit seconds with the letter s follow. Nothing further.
2h11
